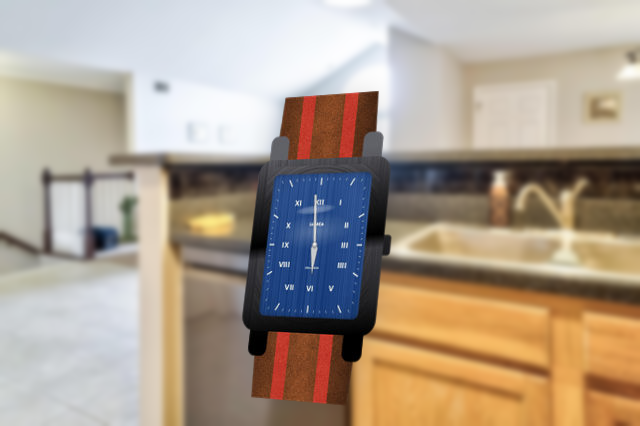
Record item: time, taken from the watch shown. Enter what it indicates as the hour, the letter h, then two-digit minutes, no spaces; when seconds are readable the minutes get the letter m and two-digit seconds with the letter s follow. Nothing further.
5h59
